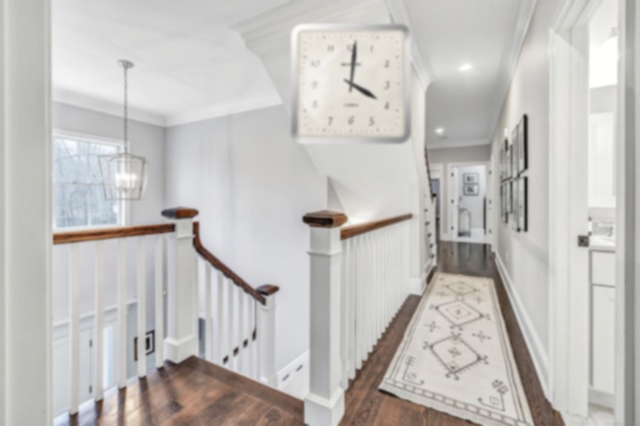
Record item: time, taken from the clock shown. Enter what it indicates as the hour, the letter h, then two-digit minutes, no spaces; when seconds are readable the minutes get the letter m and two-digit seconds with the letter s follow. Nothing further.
4h01
